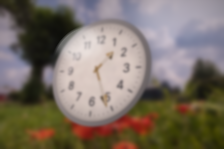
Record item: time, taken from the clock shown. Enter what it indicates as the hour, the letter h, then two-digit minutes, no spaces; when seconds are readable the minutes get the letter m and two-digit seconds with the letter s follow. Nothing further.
1h26
